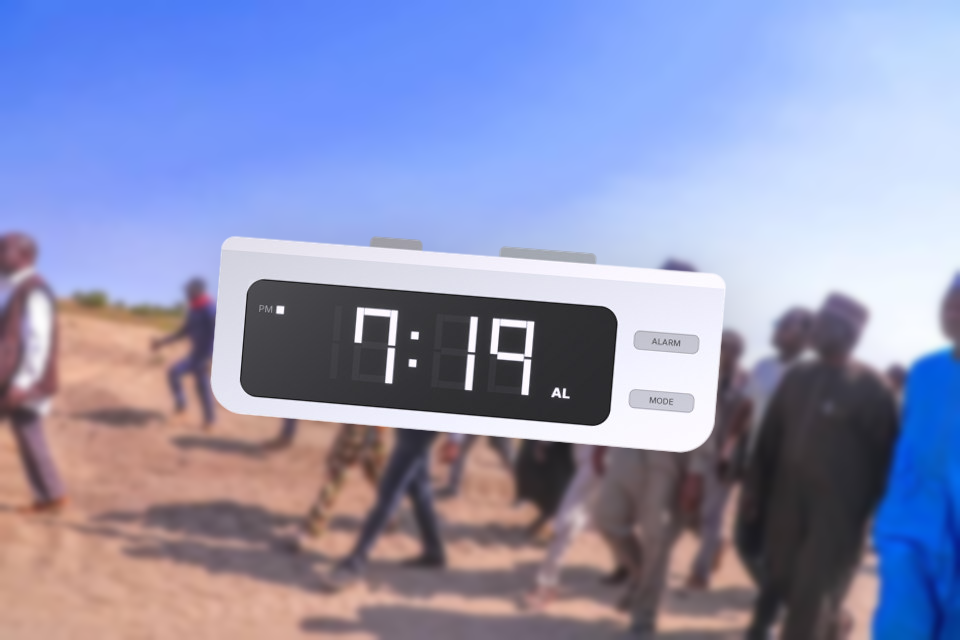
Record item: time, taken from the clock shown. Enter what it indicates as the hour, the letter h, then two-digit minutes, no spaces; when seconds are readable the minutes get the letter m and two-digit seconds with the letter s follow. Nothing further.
7h19
